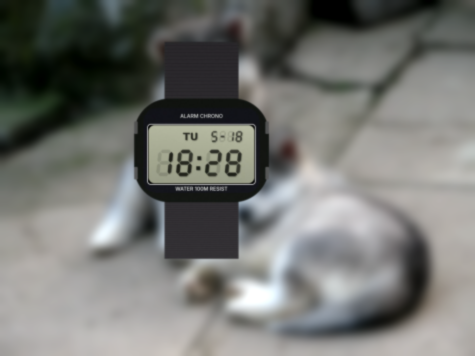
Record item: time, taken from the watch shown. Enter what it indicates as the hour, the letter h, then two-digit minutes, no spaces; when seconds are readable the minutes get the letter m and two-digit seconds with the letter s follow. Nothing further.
18h28
